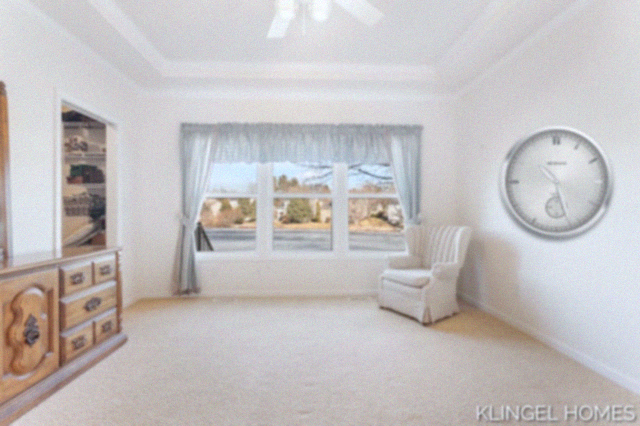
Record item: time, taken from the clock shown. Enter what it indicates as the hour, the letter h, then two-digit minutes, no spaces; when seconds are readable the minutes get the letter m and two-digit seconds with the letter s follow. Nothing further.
10h27
